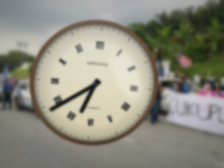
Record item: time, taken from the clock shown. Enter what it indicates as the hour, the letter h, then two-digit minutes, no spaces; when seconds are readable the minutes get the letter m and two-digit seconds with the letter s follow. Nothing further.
6h39
